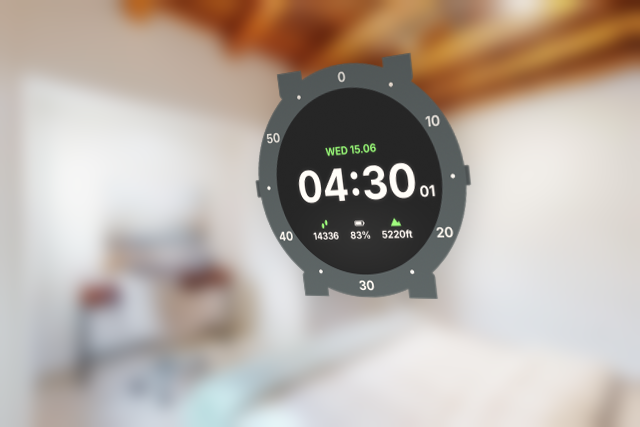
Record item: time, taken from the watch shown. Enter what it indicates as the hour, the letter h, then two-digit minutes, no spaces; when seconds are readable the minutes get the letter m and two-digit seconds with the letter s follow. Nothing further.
4h30m01s
